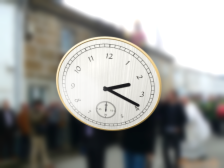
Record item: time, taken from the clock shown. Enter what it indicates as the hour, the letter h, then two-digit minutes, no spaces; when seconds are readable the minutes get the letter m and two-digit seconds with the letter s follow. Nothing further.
2h19
